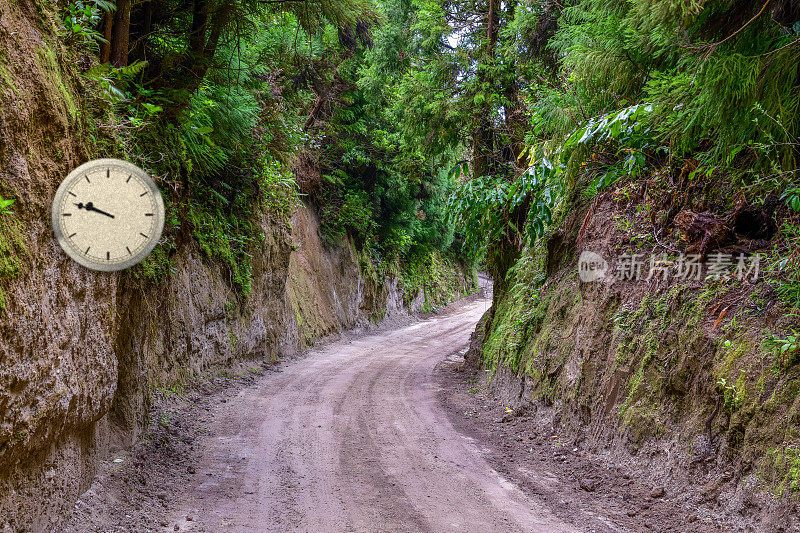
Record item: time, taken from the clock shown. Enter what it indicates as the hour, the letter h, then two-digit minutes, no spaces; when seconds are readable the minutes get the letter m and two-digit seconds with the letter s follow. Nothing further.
9h48
